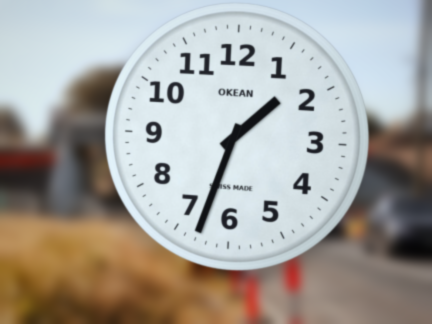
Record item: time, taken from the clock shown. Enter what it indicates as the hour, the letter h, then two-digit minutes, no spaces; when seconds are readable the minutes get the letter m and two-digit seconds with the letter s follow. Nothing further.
1h33
